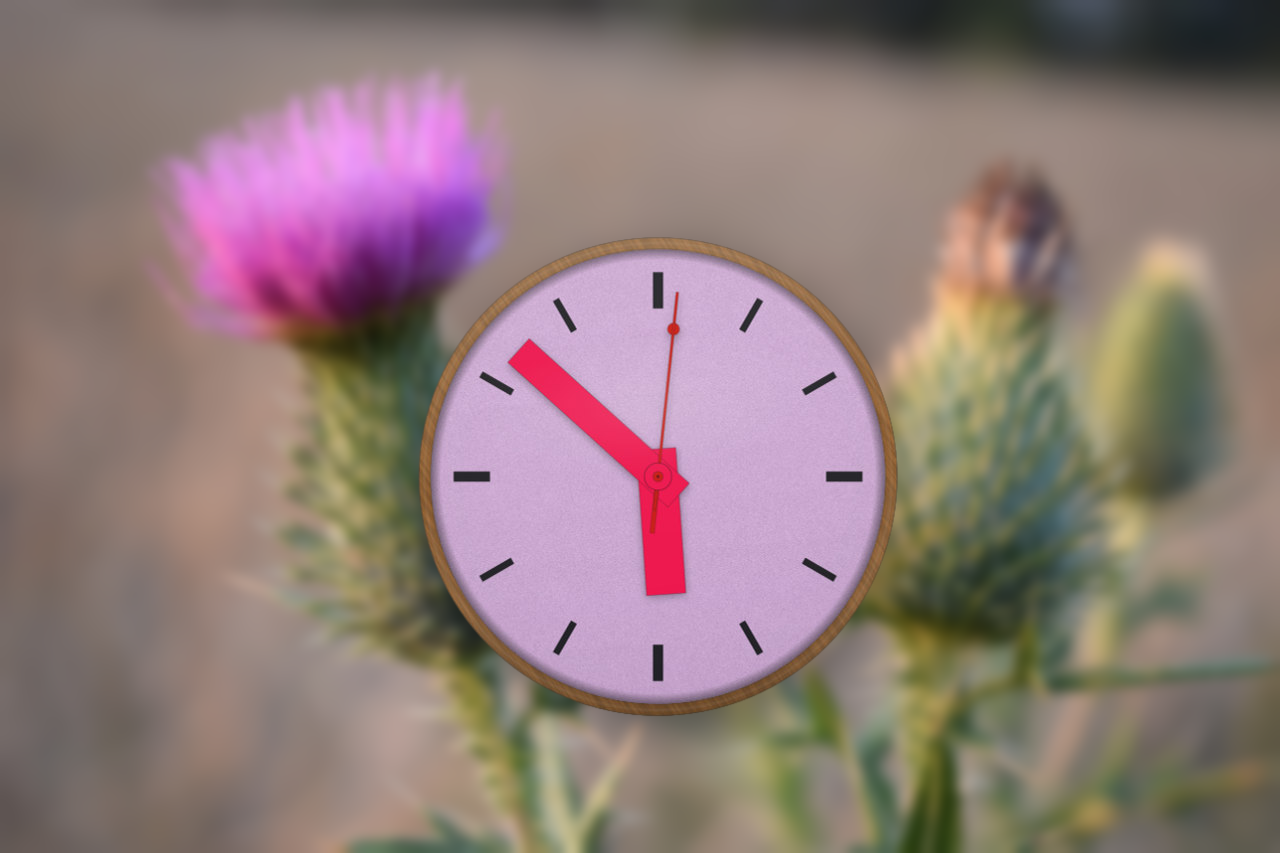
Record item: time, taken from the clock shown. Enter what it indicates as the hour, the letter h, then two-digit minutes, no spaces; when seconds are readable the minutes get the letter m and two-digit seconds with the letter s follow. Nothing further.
5h52m01s
